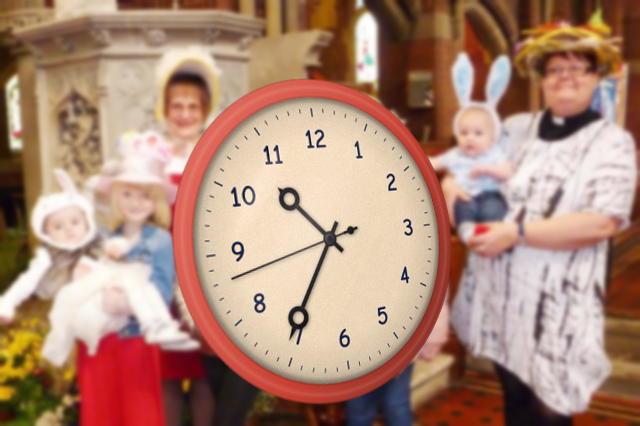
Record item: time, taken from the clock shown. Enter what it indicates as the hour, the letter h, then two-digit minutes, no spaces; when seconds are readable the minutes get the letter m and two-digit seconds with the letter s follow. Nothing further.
10h35m43s
